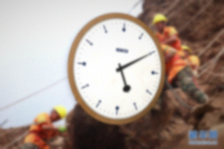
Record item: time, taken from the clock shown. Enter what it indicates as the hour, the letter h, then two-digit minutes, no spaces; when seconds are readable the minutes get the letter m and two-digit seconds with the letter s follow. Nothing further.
5h10
